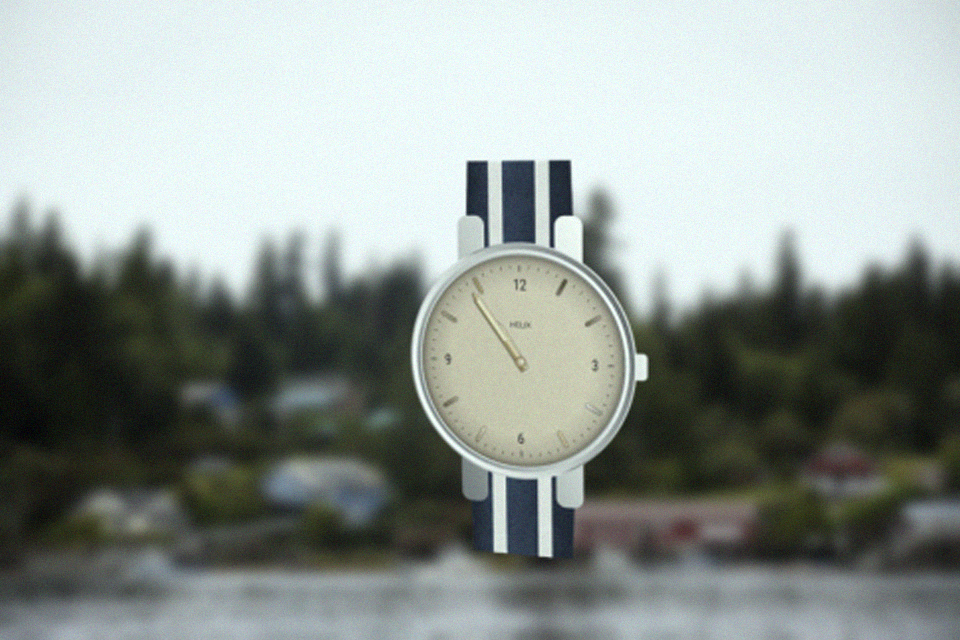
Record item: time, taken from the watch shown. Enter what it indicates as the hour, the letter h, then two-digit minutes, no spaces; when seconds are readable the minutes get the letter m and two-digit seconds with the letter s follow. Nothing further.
10h54
